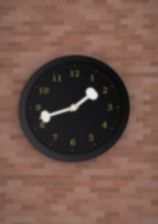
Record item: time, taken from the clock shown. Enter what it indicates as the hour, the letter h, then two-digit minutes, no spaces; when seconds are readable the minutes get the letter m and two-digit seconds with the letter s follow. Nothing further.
1h42
